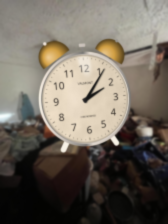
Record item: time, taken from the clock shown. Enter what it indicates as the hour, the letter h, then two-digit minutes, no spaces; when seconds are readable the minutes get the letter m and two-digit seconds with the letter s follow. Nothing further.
2h06
